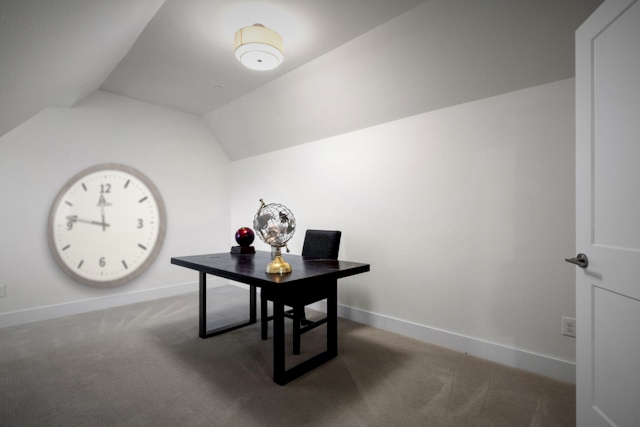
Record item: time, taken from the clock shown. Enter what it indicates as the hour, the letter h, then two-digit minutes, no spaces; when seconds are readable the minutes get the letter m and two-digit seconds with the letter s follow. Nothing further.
11h47
